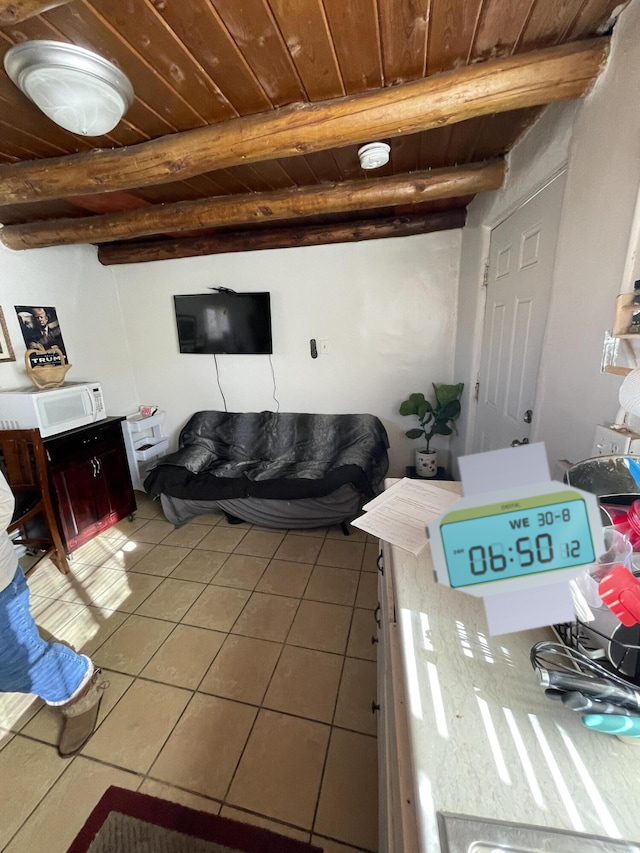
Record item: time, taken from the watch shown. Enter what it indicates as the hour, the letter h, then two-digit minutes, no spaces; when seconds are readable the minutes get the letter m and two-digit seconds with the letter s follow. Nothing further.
6h50m12s
